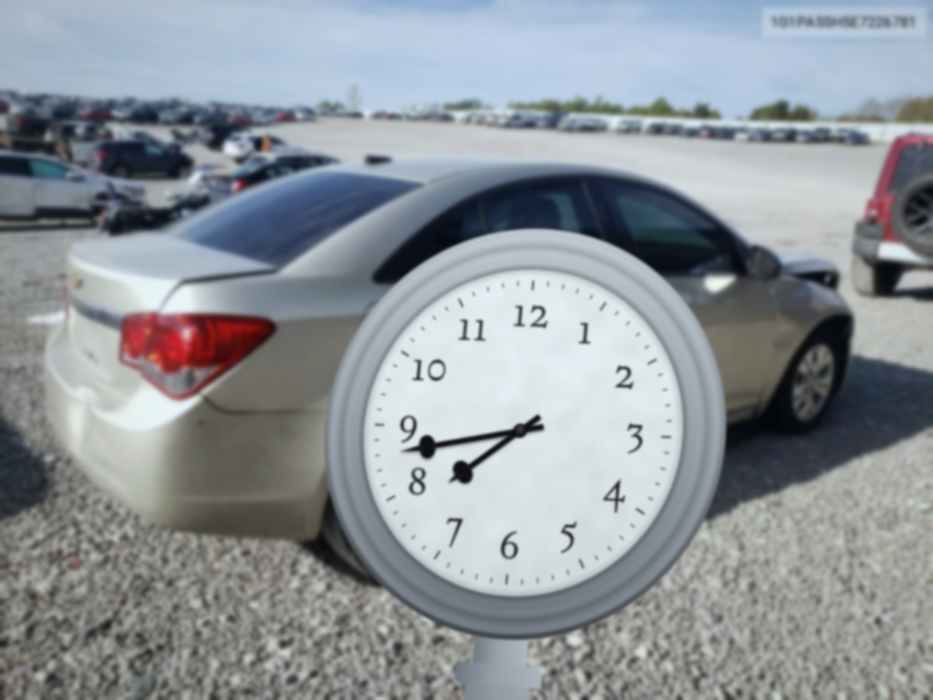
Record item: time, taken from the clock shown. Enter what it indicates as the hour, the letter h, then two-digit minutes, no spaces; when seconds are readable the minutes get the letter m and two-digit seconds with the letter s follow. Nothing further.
7h43
